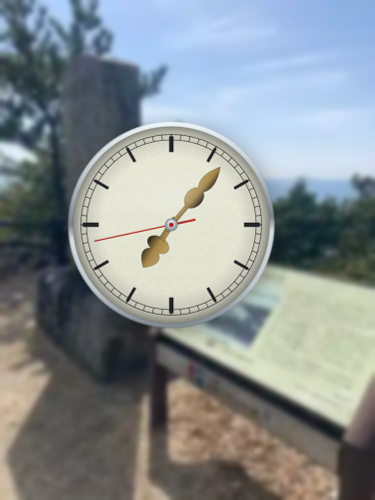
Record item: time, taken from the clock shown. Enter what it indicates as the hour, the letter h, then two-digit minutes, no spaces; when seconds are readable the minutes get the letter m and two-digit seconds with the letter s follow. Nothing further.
7h06m43s
